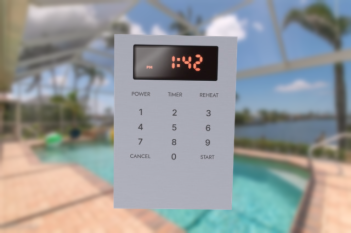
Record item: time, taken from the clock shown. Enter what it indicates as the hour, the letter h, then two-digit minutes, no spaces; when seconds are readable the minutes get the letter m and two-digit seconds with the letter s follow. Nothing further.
1h42
